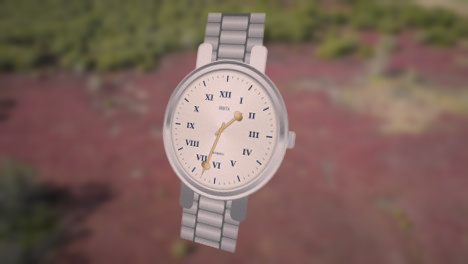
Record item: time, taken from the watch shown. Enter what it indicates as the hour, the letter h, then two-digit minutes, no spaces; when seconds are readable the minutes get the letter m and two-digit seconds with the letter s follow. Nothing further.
1h33
